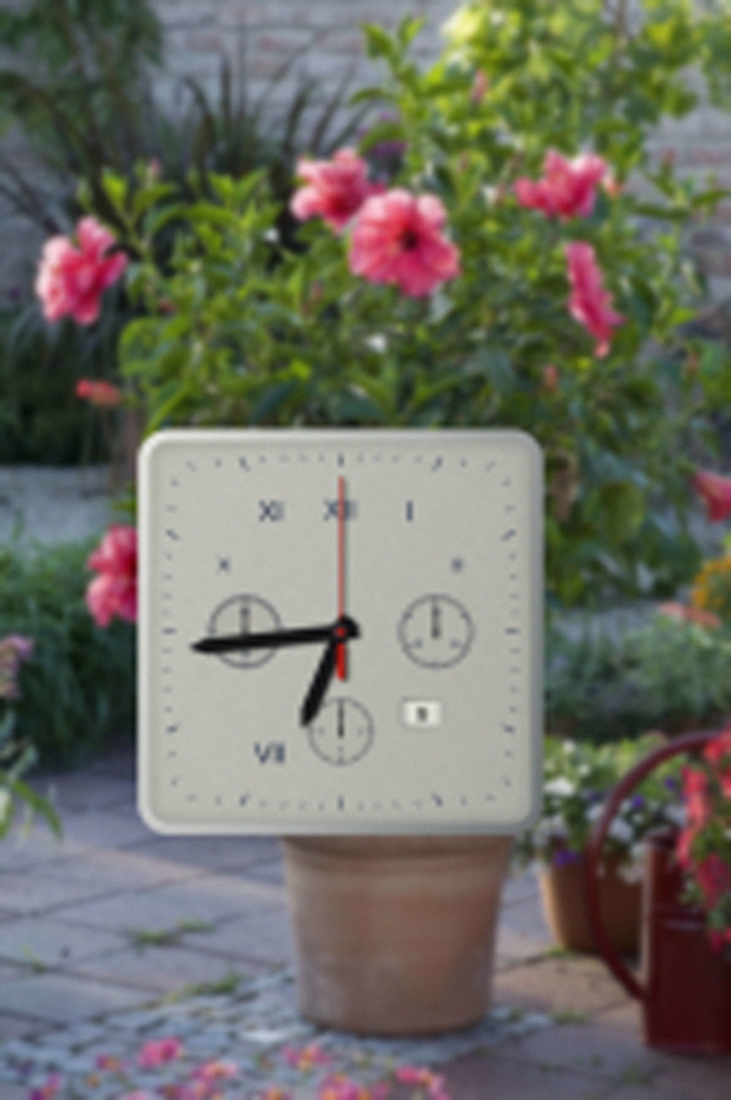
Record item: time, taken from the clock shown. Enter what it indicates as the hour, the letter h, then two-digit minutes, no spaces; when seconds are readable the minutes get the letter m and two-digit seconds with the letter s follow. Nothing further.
6h44
